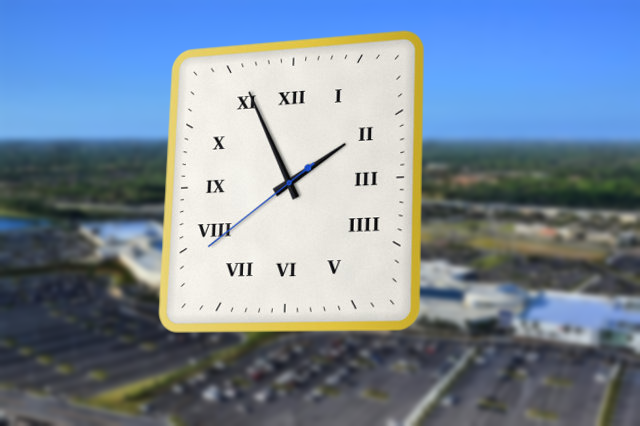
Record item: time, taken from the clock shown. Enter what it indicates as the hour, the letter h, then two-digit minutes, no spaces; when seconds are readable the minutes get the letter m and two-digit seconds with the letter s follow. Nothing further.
1h55m39s
